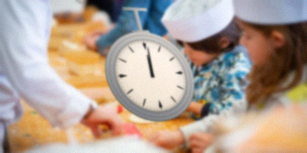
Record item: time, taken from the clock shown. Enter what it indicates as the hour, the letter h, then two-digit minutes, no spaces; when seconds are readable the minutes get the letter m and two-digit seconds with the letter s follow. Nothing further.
12h01
